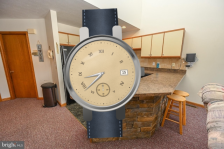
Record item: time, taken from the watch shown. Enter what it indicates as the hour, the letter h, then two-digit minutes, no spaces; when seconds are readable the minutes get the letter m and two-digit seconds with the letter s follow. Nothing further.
8h38
